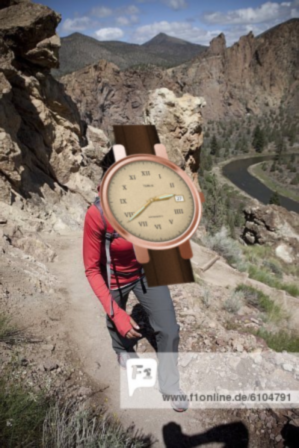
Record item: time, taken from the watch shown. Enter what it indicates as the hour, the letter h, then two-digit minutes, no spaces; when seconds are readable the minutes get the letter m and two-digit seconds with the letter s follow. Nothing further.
2h39
